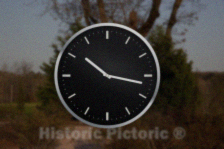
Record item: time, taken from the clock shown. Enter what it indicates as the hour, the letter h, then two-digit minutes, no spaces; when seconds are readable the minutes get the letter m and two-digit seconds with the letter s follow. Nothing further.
10h17
